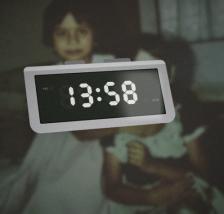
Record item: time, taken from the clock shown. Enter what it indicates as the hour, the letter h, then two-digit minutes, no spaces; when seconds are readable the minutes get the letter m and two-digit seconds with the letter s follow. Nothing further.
13h58
